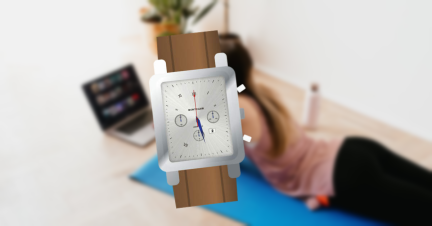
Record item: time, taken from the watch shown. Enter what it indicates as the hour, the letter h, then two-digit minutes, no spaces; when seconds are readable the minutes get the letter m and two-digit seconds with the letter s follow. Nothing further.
5h28
